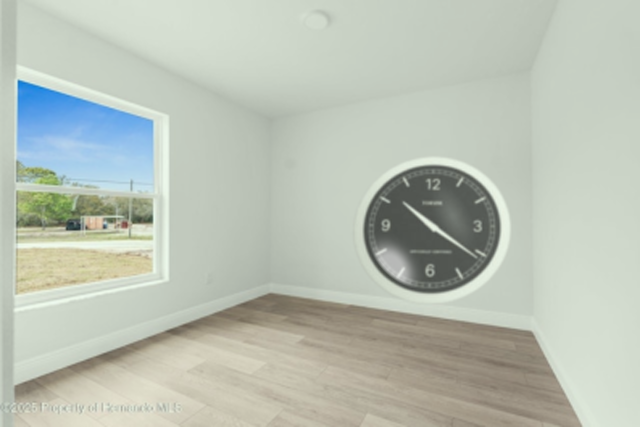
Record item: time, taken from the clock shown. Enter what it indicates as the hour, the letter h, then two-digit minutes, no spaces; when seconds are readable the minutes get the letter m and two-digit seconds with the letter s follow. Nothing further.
10h21
